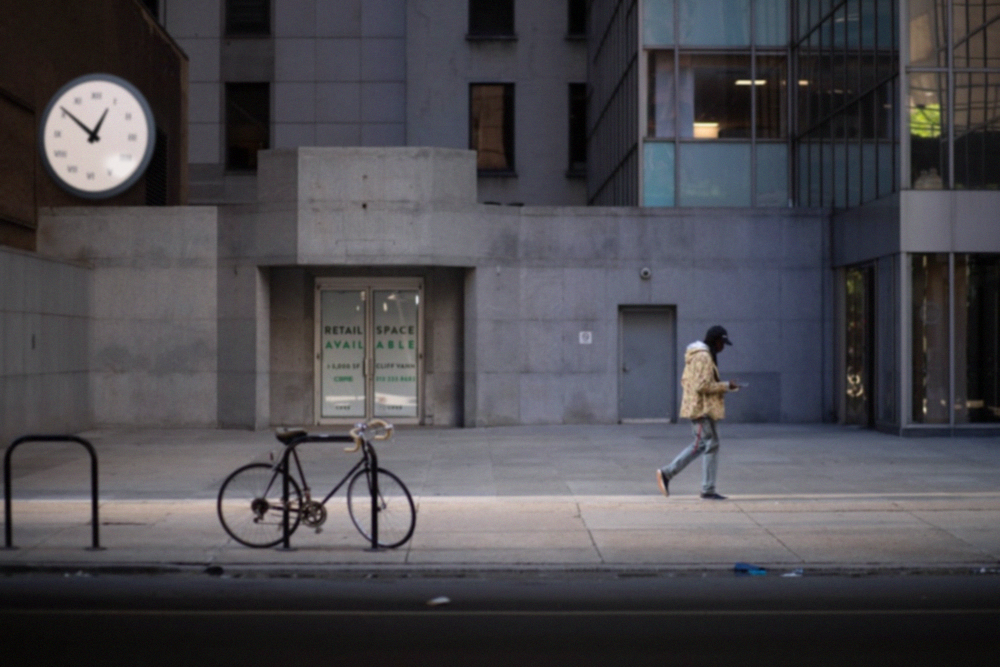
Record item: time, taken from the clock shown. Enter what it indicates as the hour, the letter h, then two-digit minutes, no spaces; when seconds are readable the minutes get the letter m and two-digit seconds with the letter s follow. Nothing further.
12h51
